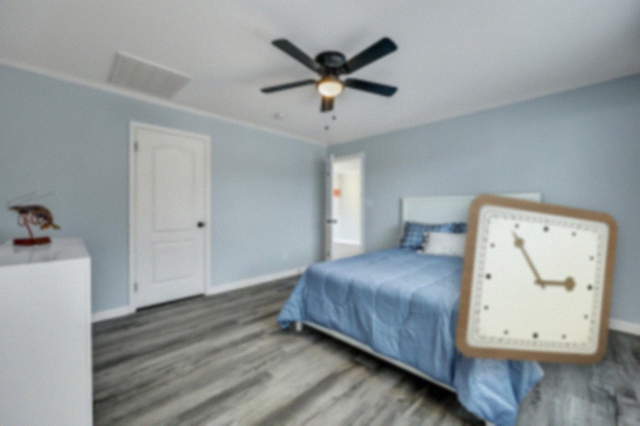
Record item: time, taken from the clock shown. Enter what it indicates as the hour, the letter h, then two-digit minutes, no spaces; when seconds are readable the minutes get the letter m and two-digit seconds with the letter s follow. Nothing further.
2h54
